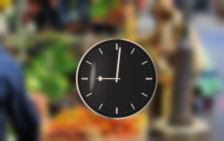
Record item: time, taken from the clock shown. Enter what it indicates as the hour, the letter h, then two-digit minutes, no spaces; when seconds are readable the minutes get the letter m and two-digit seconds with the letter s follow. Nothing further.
9h01
